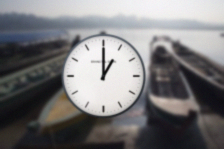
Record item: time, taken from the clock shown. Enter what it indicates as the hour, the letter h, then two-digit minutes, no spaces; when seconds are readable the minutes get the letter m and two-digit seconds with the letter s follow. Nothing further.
1h00
